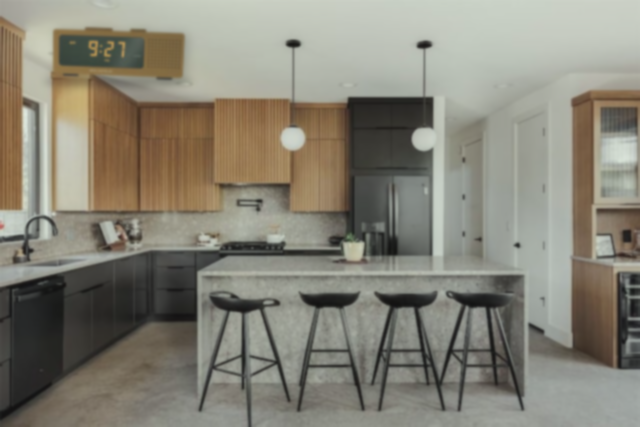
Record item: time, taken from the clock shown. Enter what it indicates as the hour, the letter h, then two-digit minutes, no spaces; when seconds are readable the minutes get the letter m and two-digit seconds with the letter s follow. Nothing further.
9h27
